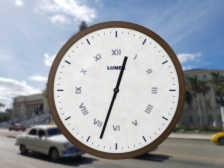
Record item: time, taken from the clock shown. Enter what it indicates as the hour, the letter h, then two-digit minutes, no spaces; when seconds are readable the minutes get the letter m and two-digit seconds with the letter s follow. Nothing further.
12h33
